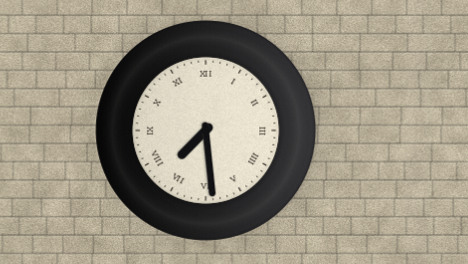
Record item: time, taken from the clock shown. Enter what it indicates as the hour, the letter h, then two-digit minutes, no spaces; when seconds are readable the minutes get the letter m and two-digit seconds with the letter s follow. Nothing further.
7h29
